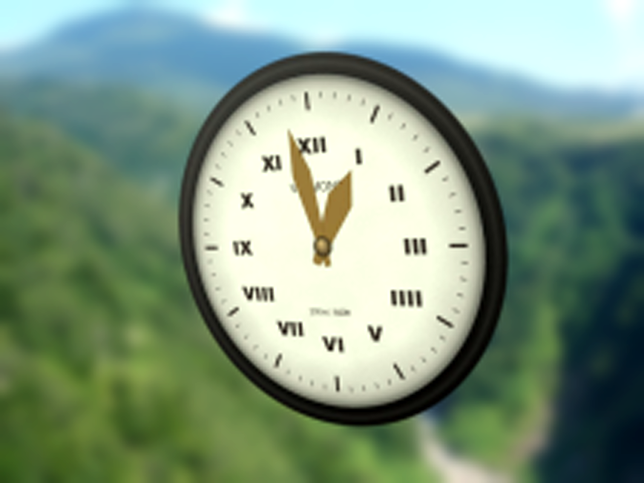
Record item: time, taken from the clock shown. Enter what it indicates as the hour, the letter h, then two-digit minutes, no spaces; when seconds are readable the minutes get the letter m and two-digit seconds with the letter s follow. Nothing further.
12h58
